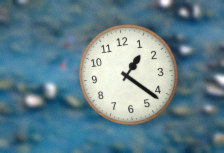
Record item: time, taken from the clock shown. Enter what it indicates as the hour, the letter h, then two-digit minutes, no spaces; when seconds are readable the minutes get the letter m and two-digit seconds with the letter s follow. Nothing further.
1h22
